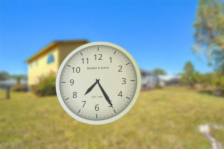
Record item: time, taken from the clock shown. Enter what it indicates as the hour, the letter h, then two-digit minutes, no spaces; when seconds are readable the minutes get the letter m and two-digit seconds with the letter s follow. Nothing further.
7h25
